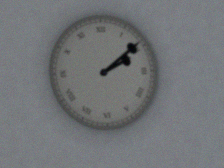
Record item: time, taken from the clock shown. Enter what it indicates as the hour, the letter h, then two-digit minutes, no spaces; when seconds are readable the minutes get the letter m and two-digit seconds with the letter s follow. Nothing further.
2h09
